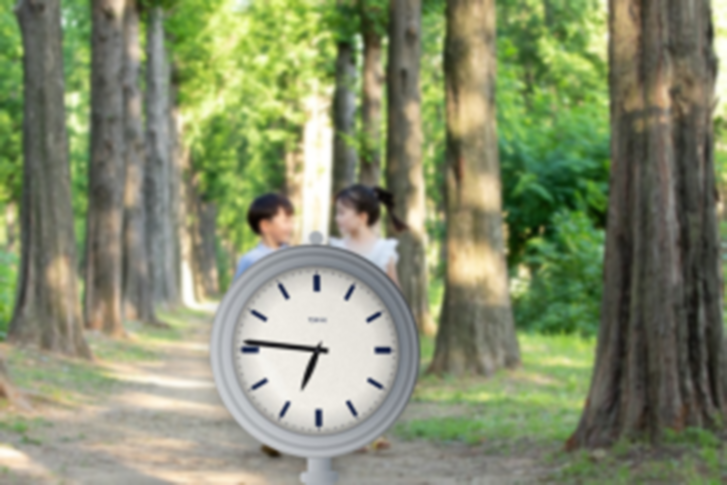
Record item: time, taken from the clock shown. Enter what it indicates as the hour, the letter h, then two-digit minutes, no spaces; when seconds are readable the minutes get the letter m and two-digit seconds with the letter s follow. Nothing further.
6h46
